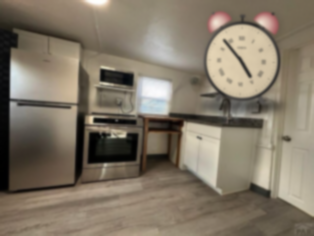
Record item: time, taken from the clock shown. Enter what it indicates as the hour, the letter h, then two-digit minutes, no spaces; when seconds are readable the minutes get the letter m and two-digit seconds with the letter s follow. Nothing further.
4h53
